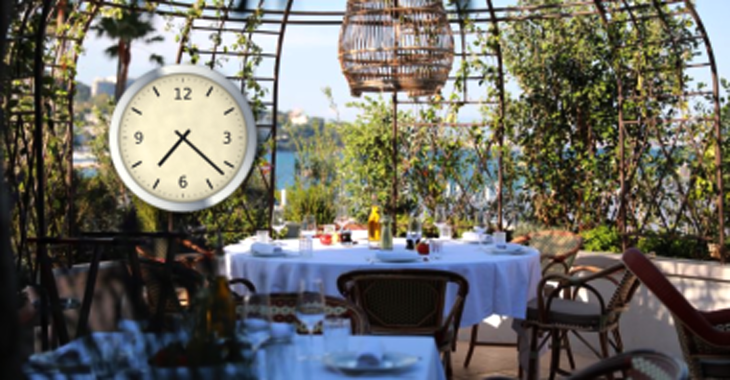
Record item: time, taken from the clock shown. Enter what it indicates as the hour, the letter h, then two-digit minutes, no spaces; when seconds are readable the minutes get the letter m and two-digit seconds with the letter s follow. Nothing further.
7h22
